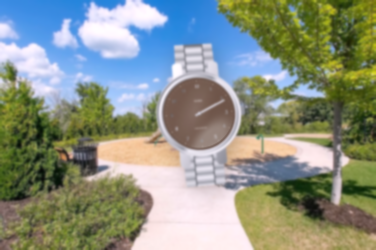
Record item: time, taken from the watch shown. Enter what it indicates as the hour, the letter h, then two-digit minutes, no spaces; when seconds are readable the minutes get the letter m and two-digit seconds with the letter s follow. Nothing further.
2h11
